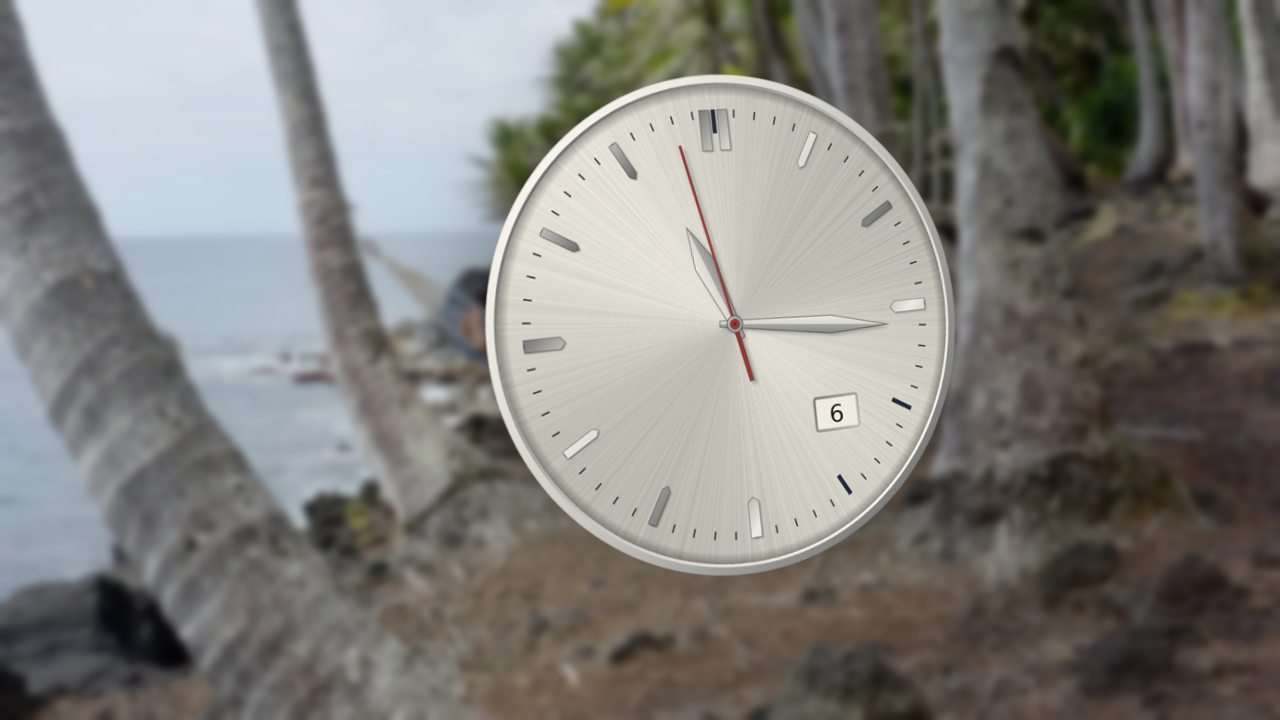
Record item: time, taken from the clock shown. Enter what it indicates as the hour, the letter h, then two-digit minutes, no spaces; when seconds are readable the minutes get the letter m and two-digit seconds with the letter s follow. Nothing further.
11h15m58s
